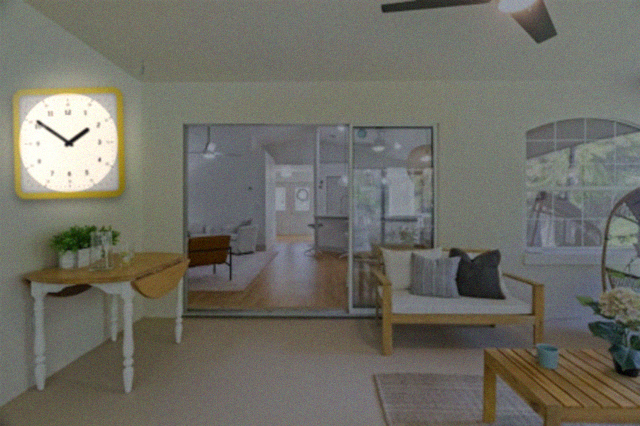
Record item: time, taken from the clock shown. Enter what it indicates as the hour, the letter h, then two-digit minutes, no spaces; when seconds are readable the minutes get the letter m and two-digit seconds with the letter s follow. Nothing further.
1h51
